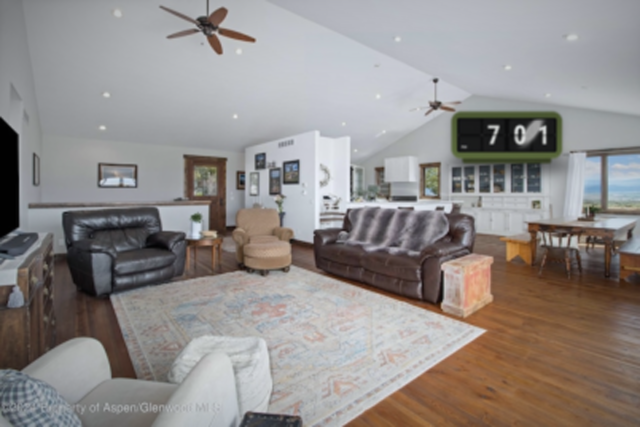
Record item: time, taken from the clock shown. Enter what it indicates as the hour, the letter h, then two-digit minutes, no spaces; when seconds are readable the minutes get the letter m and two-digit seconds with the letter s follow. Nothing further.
7h01
